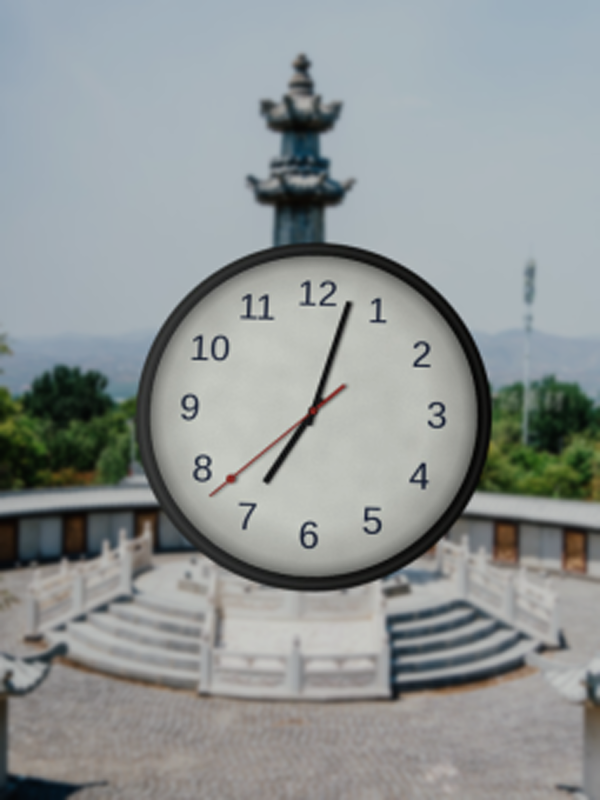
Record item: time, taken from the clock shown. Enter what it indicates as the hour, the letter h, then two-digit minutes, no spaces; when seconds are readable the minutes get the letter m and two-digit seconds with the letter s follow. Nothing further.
7h02m38s
